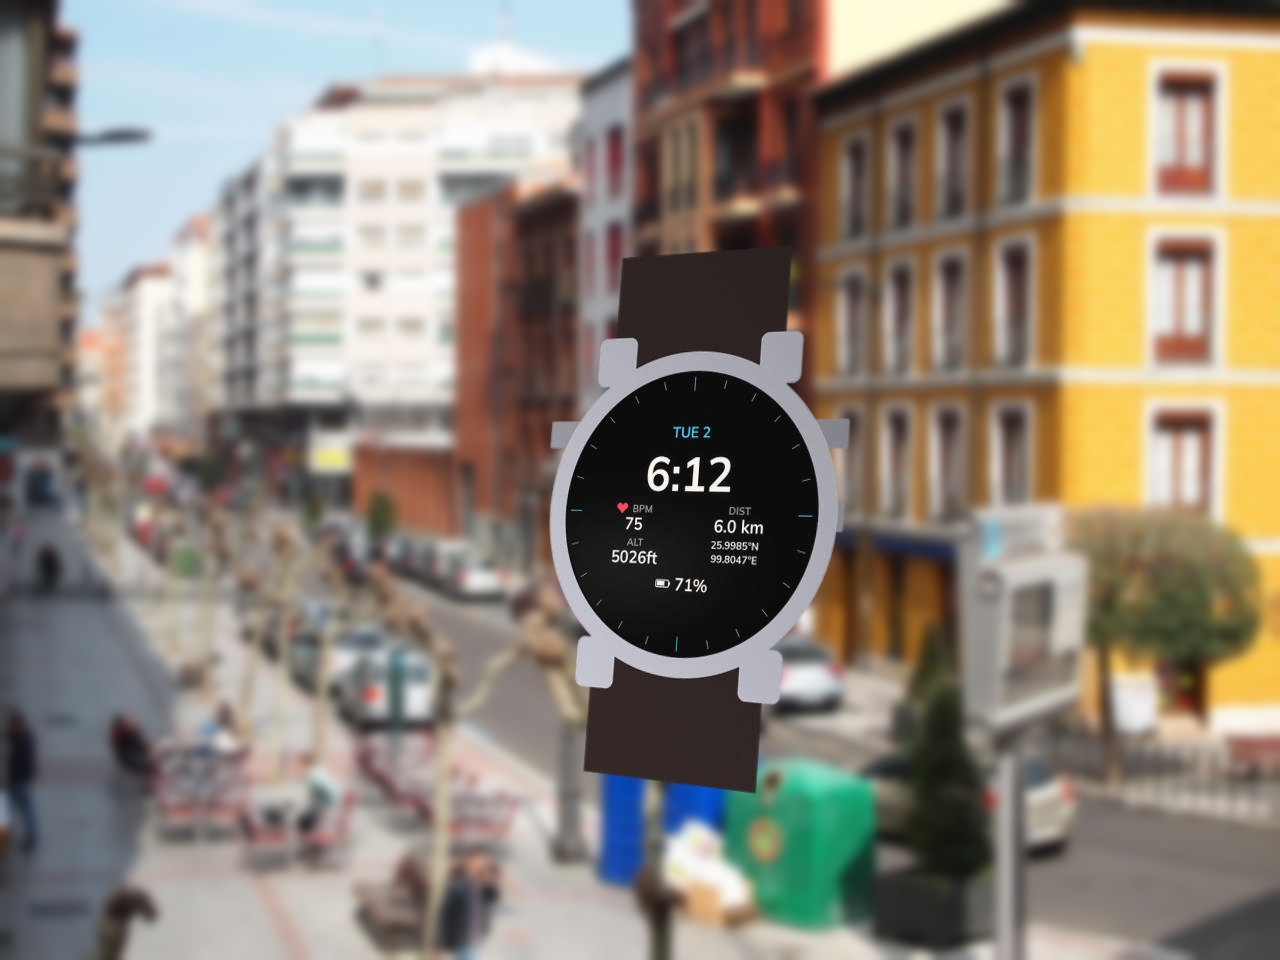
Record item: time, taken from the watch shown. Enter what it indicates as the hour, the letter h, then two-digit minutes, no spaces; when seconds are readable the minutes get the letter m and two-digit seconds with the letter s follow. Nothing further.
6h12
